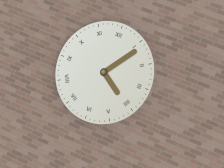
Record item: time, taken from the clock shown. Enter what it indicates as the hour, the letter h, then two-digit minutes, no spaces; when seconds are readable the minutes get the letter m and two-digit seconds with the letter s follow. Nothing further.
4h06
